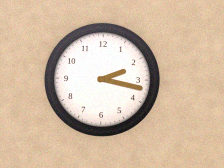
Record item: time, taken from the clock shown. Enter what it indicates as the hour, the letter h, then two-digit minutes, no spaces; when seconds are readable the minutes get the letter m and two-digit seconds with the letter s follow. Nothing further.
2h17
